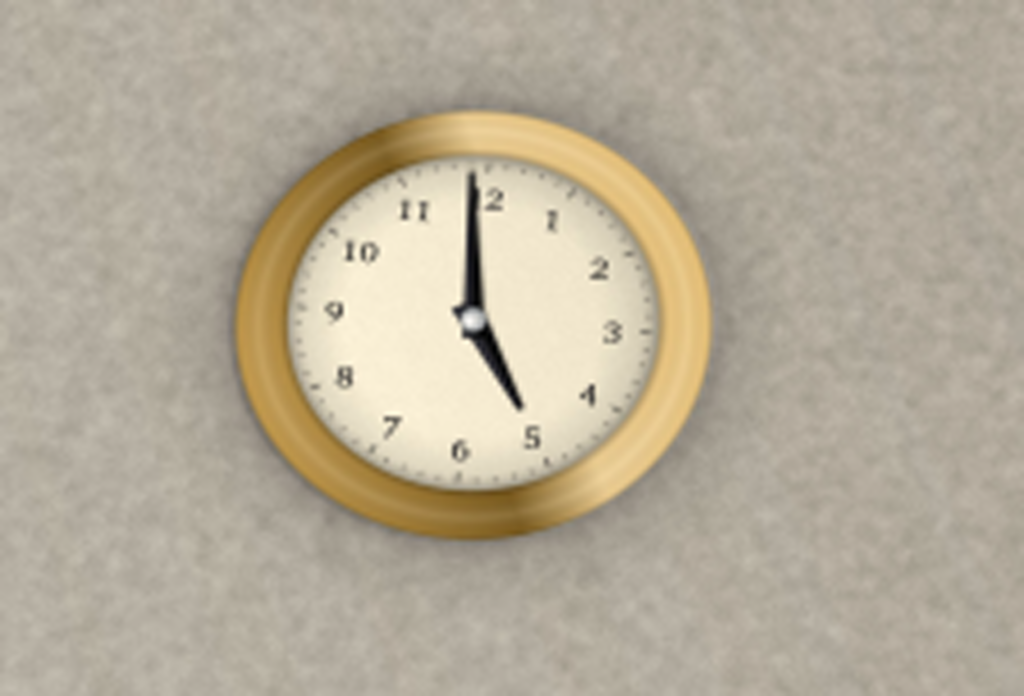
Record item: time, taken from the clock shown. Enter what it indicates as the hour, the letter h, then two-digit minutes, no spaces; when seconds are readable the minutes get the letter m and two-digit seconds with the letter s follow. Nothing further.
4h59
